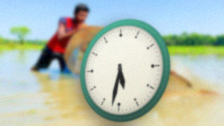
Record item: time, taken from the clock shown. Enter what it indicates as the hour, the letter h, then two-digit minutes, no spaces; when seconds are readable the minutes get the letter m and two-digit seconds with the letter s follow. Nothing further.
5h32
